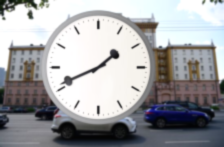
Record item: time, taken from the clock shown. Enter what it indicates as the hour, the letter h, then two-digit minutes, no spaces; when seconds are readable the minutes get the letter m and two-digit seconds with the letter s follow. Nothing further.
1h41
